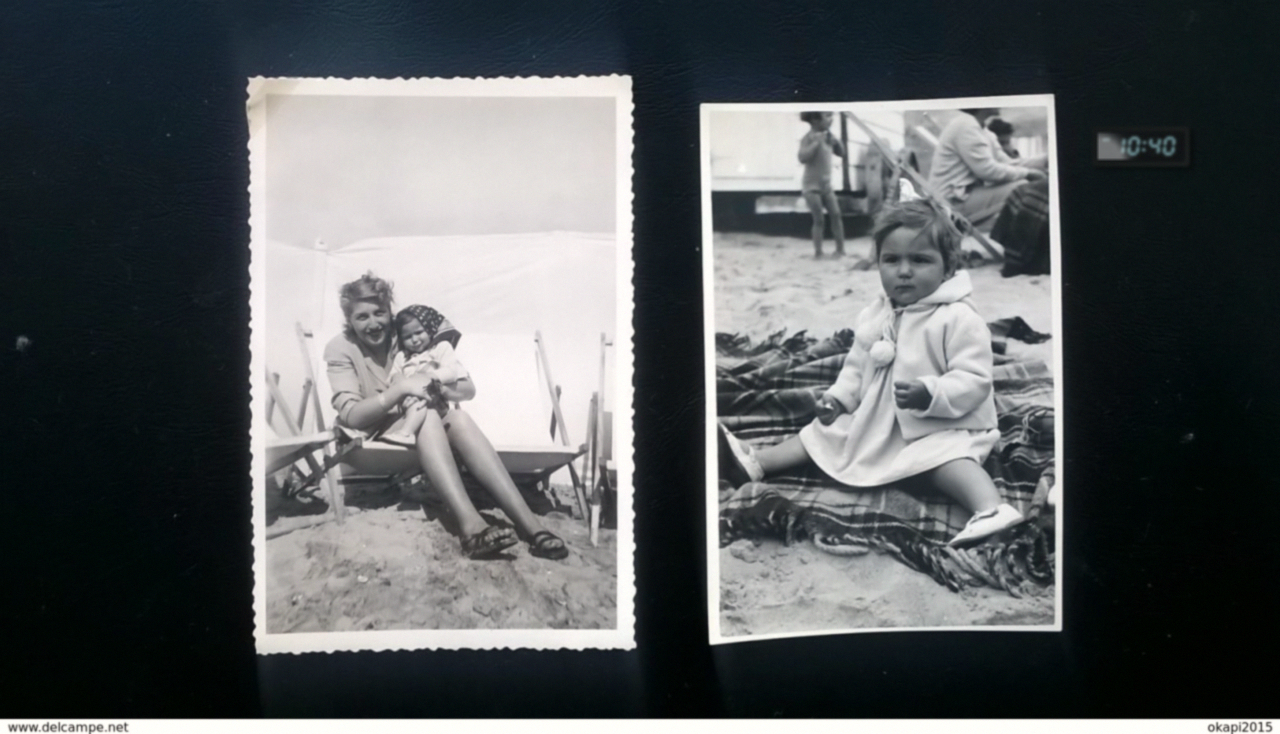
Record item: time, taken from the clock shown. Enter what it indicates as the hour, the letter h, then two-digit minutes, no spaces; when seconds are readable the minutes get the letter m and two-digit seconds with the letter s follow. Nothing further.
10h40
